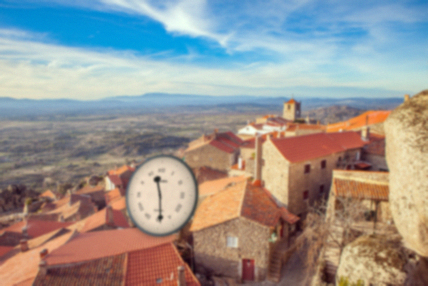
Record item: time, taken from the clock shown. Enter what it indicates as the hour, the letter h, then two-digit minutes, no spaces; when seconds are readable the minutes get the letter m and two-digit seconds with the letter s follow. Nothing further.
11h29
